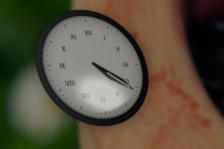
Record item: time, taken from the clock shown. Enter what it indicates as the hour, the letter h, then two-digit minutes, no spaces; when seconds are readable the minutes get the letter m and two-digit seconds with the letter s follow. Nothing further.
4h21
